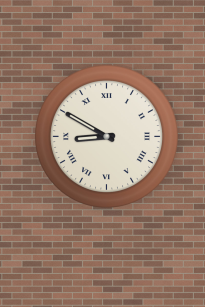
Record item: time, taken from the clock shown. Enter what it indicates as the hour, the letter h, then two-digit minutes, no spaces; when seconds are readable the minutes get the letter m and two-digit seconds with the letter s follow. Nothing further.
8h50
